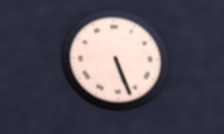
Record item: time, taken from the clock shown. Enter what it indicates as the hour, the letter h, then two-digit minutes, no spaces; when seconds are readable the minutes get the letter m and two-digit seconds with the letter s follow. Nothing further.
5h27
